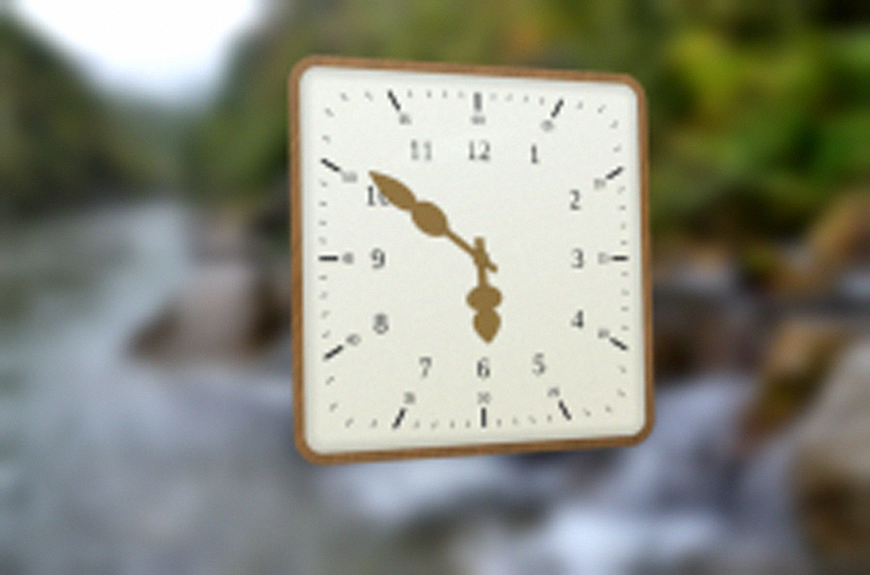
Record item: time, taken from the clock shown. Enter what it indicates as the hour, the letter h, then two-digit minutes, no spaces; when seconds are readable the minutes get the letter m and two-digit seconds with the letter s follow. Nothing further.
5h51
